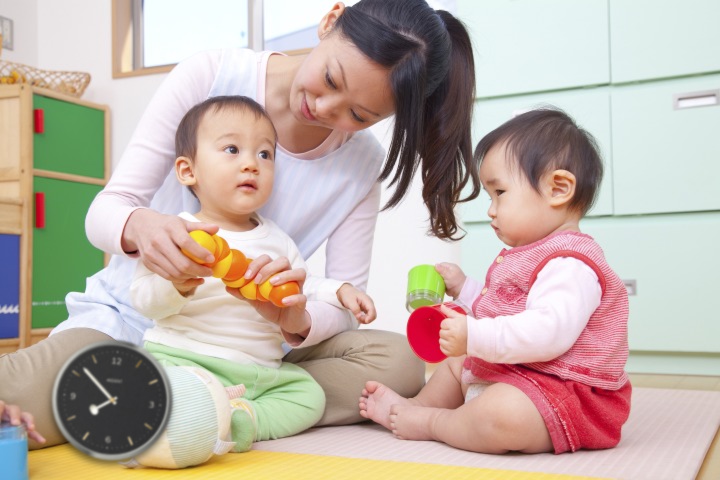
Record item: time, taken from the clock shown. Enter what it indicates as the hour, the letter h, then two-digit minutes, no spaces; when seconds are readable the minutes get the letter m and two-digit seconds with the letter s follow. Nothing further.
7h52
